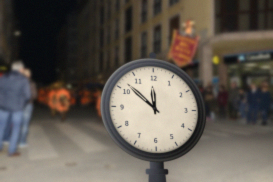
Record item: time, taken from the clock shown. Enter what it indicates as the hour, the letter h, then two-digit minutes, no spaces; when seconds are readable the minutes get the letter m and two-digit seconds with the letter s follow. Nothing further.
11h52
